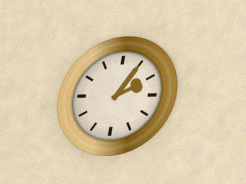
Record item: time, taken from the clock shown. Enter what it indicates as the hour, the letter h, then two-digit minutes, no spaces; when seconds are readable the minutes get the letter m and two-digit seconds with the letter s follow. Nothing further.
2h05
